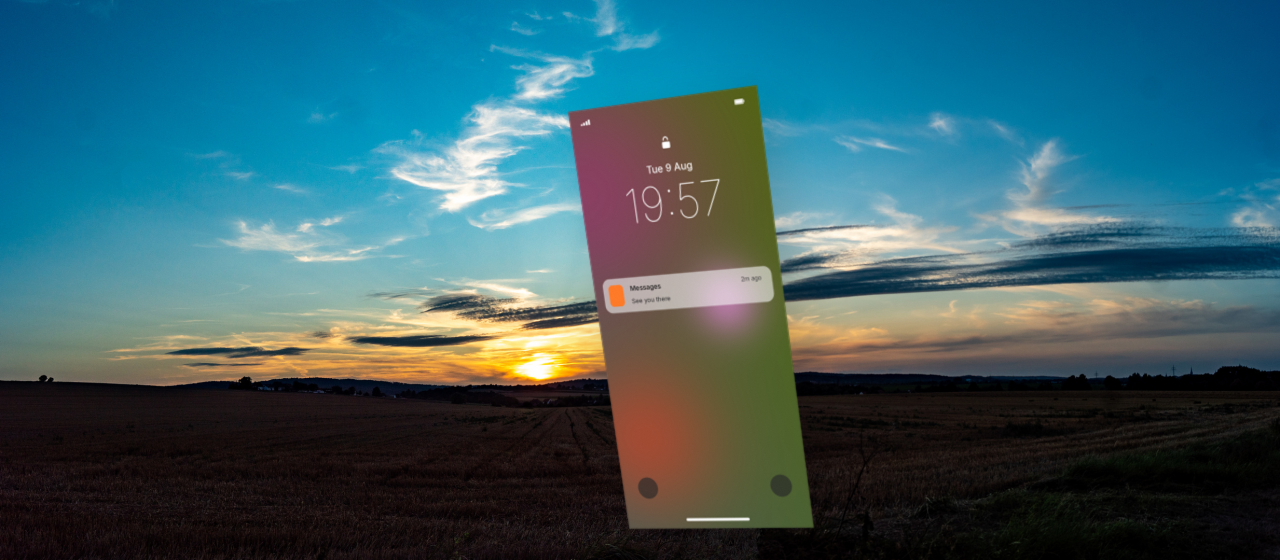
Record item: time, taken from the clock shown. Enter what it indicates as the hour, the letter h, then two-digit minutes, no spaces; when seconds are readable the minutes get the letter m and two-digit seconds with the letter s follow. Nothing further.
19h57
